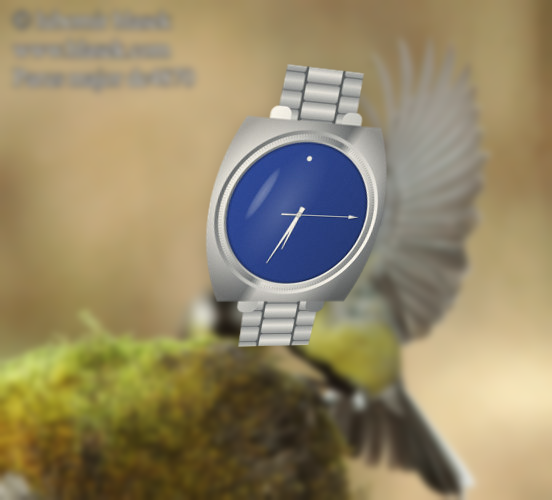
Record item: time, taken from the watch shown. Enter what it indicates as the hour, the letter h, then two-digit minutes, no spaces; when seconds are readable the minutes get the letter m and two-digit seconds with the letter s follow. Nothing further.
6h34m15s
